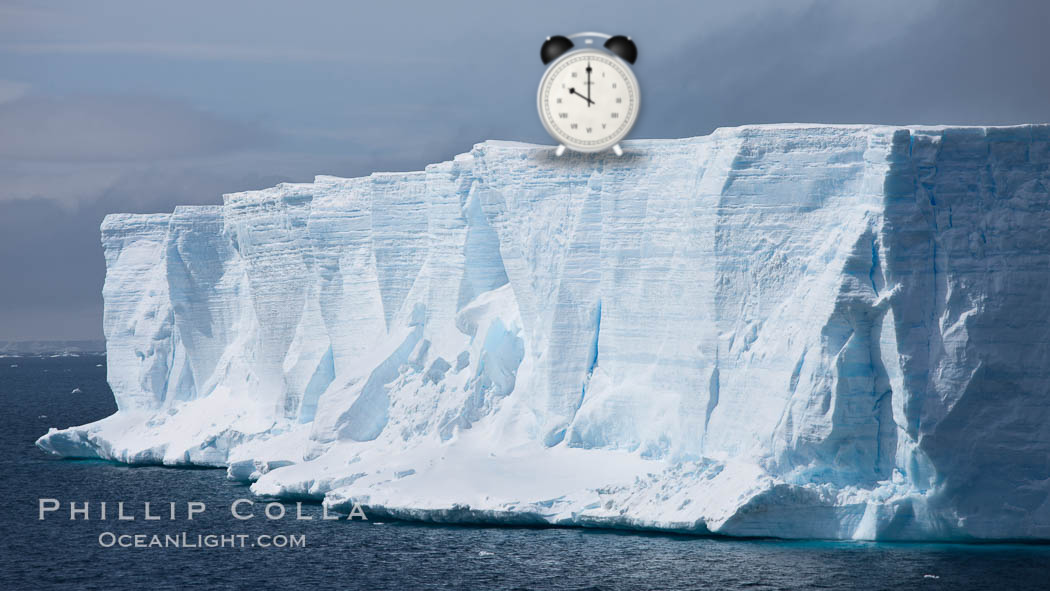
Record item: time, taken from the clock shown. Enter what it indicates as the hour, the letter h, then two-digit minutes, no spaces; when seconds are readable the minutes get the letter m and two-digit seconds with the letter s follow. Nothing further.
10h00
